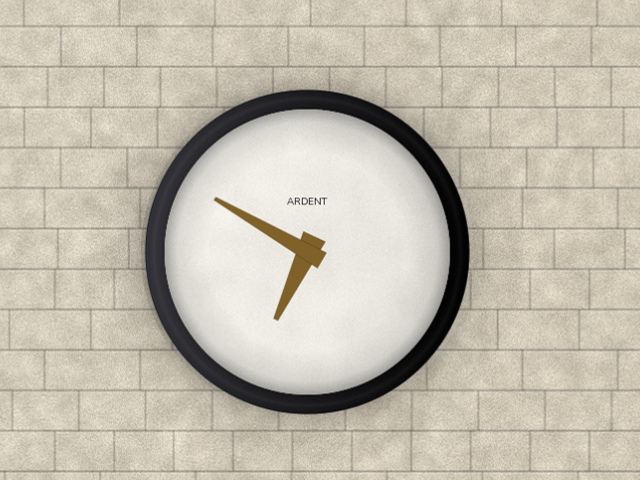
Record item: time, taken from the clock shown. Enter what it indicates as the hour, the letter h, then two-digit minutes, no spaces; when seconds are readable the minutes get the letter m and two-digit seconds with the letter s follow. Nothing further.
6h50
